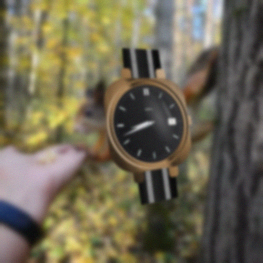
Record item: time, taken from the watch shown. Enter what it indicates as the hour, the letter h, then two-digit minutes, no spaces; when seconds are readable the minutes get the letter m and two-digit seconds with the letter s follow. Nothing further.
8h42
